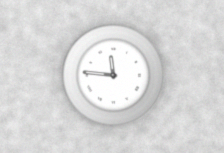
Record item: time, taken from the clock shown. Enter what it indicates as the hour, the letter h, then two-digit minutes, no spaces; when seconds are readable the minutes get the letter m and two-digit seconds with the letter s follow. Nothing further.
11h46
